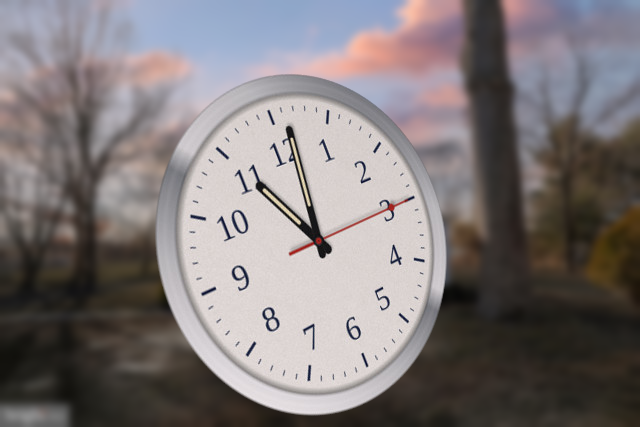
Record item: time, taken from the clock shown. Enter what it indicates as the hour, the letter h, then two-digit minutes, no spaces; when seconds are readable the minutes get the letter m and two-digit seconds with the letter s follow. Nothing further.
11h01m15s
